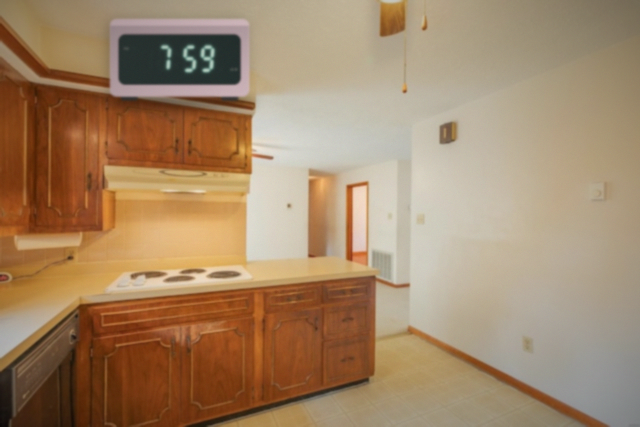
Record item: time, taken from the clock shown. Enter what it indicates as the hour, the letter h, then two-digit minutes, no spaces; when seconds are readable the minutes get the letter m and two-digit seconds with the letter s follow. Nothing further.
7h59
